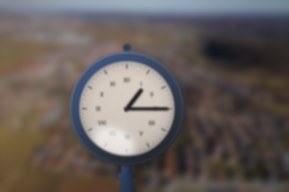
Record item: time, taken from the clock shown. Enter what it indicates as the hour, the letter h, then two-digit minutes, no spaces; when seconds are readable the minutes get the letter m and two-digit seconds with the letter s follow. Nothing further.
1h15
